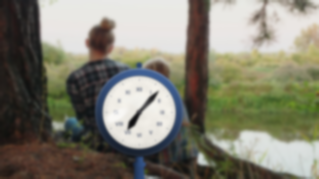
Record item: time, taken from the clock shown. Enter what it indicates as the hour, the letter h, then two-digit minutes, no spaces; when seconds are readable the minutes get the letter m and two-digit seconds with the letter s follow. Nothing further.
7h07
